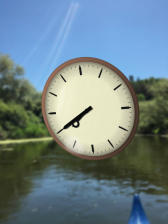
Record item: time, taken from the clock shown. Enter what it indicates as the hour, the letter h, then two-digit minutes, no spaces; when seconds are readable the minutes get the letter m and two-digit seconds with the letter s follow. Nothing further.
7h40
